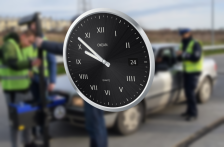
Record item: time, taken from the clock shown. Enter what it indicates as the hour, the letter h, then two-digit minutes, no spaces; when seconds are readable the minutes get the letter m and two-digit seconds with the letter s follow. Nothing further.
9h52
